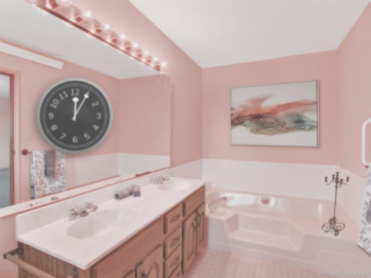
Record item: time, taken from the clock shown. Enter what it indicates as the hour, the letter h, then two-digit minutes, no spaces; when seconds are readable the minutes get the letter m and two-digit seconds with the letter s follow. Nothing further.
12h05
